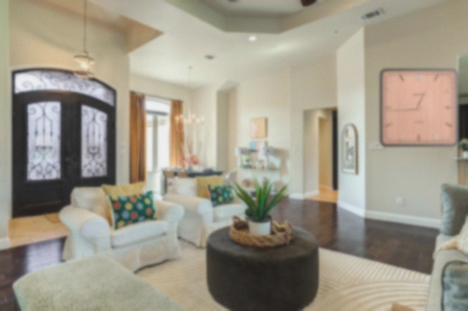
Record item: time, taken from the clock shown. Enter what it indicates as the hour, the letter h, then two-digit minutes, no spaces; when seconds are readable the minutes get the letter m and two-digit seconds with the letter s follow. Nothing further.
12h44
